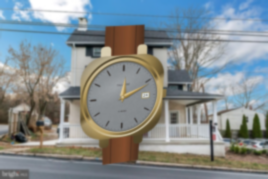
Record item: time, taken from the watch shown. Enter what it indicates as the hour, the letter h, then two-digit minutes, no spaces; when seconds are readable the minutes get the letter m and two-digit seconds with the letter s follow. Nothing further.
12h11
